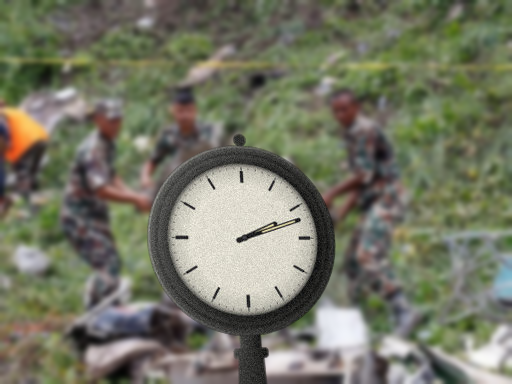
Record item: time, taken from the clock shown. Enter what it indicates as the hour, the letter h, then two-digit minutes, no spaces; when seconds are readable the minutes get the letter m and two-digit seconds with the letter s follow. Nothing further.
2h12
